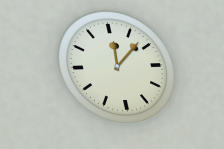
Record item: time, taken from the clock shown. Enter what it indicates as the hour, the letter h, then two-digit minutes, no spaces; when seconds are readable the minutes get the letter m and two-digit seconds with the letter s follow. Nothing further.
12h08
